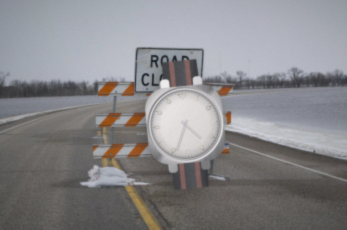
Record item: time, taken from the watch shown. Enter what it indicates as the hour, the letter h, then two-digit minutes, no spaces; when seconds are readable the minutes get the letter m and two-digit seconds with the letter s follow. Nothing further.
4h34
